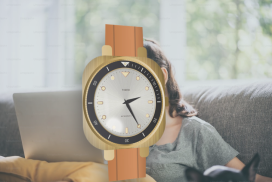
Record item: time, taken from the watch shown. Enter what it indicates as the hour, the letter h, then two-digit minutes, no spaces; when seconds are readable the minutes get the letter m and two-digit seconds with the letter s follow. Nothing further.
2h25
